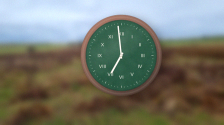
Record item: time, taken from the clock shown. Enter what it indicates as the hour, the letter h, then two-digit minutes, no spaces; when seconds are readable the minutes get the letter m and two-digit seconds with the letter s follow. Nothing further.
6h59
